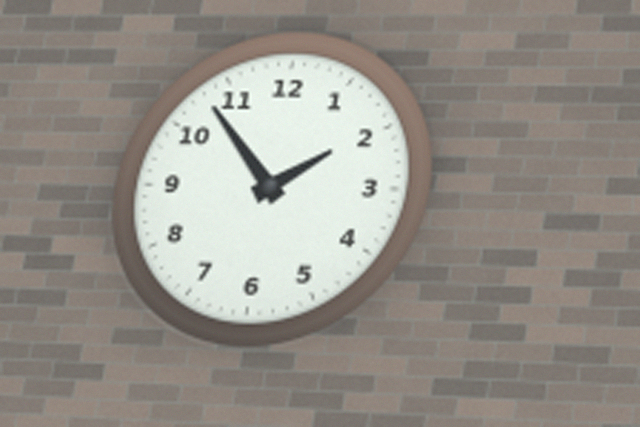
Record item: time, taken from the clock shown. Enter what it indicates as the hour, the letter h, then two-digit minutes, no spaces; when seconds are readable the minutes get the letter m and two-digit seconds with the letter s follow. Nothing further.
1h53
